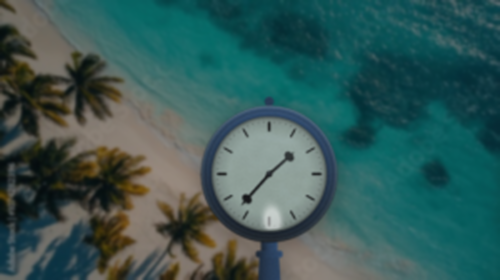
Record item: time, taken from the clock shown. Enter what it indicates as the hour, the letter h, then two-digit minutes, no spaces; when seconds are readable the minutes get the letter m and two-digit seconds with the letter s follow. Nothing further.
1h37
